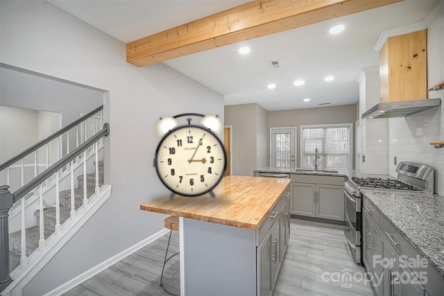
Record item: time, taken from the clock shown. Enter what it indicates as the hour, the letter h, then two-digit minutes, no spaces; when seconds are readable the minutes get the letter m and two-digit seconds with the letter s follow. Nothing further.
3h05
